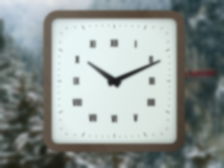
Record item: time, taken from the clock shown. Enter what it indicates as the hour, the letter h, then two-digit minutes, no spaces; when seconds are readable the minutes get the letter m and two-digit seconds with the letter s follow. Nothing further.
10h11
